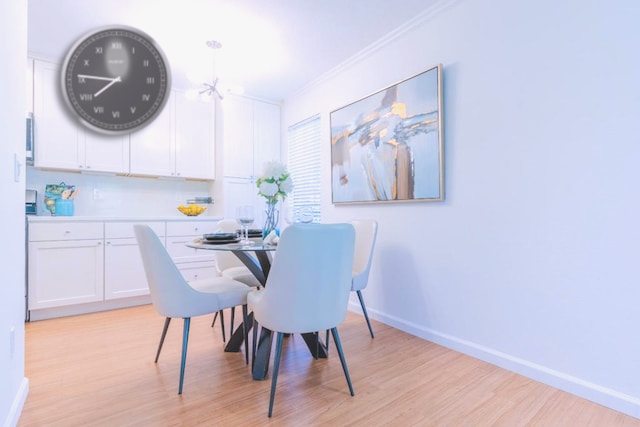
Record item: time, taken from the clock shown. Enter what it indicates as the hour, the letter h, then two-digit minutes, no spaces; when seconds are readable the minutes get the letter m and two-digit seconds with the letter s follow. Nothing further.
7h46
